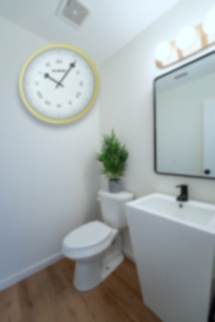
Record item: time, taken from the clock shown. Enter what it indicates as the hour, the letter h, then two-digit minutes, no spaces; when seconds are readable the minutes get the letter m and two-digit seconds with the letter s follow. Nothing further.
10h06
